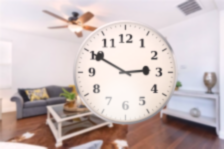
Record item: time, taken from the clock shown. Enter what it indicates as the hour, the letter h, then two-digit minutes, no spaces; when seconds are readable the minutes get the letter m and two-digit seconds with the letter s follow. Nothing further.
2h50
